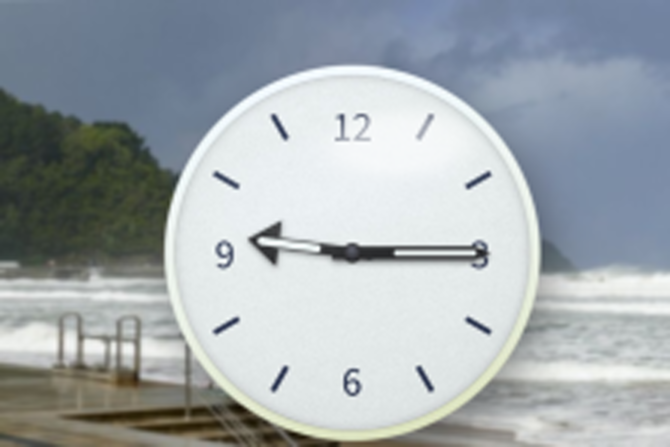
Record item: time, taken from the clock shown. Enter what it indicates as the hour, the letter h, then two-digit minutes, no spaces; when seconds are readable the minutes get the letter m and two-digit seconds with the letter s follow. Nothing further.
9h15
